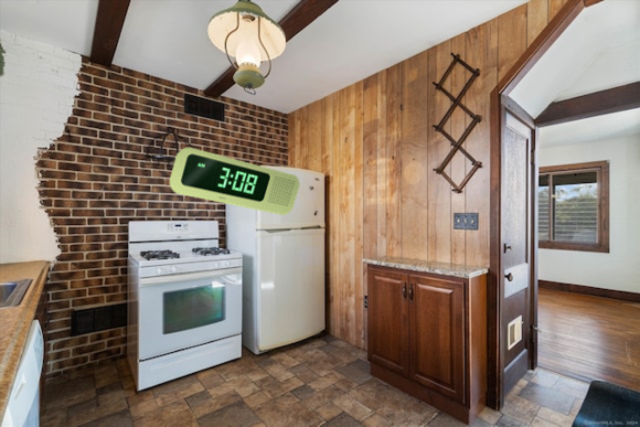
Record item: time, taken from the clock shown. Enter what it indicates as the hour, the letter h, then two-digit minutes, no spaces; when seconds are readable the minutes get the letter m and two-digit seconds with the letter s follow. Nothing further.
3h08
